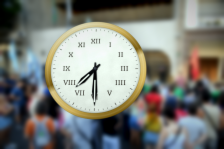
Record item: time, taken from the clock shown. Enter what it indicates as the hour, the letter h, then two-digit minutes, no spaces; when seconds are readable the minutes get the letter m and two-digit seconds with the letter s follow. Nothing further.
7h30
